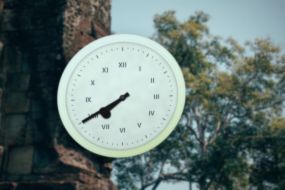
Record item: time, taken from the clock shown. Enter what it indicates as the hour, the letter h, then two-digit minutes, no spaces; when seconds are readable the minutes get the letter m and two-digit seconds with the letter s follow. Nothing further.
7h40
